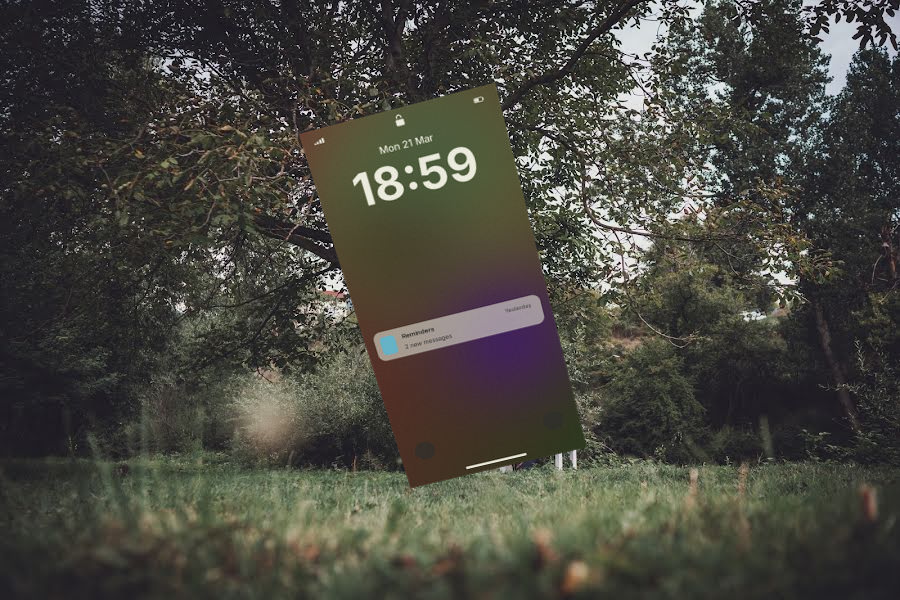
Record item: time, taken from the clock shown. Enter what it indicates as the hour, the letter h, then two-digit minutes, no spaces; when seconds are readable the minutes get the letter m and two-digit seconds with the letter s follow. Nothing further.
18h59
